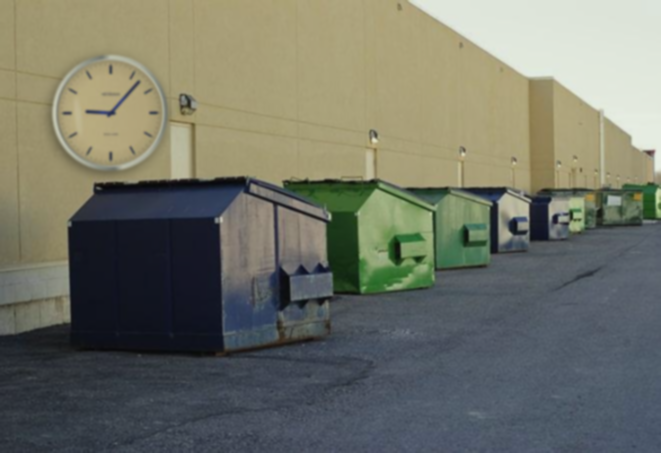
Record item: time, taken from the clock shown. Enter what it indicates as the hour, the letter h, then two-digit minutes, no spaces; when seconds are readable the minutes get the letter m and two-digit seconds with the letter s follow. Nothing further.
9h07
